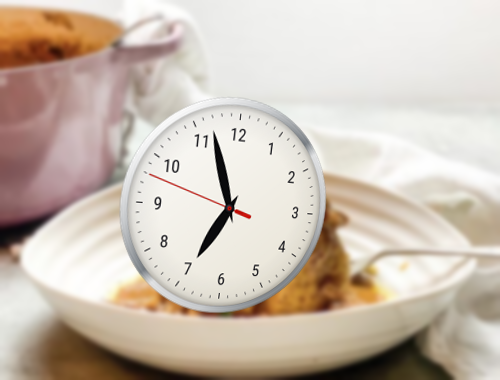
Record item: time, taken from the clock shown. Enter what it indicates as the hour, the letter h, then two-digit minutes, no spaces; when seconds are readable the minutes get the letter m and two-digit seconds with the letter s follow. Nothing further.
6h56m48s
